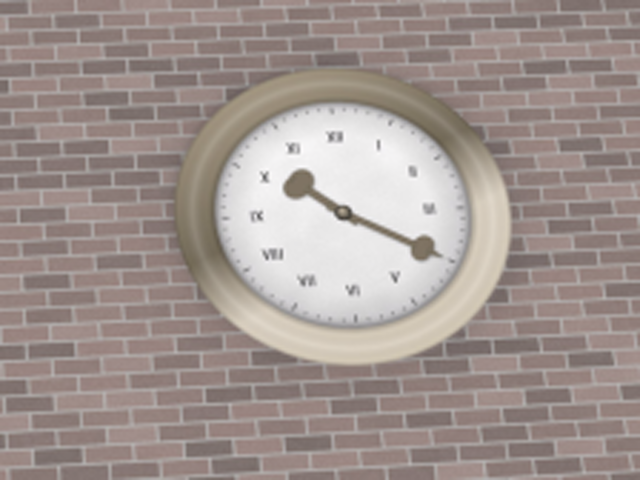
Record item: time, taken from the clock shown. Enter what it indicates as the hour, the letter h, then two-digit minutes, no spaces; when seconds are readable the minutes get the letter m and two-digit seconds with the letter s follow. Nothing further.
10h20
